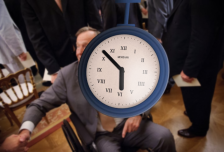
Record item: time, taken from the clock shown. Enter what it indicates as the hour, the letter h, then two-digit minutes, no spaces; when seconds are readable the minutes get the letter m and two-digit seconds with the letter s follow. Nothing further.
5h52
